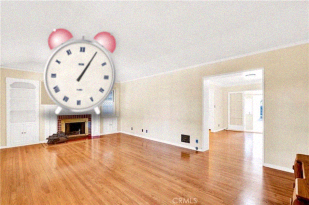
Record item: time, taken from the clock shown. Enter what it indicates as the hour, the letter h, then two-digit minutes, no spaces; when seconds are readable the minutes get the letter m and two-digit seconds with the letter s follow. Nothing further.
1h05
